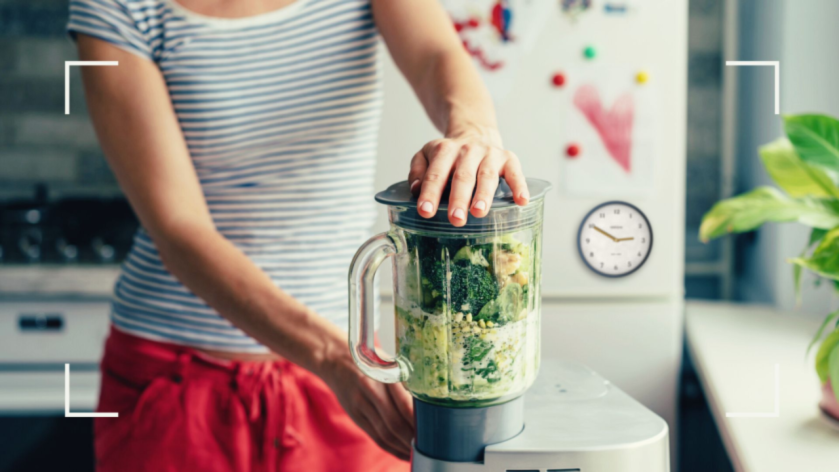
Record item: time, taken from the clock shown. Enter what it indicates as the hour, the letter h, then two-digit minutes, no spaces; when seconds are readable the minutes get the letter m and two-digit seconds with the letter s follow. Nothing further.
2h50
